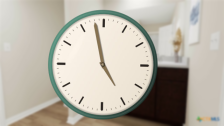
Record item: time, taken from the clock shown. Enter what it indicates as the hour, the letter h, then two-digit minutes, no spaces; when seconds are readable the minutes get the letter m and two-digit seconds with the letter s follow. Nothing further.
4h58
